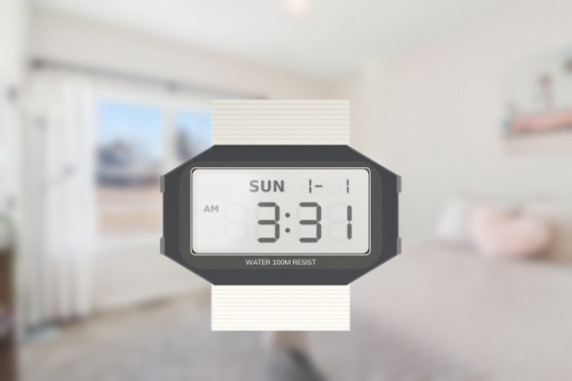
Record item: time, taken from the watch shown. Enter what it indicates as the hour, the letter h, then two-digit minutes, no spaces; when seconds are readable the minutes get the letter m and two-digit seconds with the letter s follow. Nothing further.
3h31
